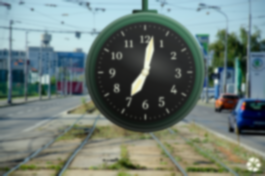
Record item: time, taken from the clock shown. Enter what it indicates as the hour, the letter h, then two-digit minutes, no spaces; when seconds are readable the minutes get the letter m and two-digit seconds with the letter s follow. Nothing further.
7h02
